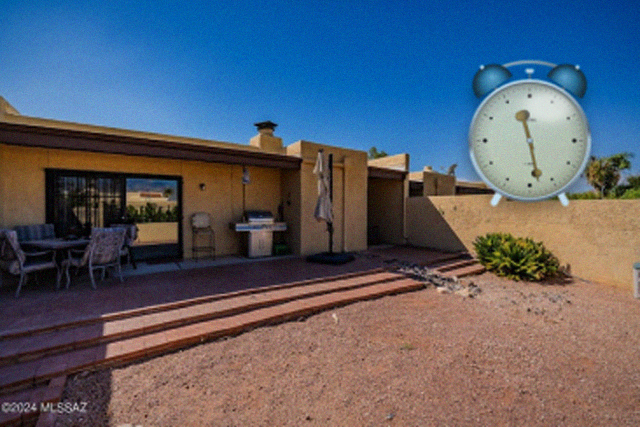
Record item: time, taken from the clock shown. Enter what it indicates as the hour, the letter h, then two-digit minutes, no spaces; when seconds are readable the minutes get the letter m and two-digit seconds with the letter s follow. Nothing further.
11h28
